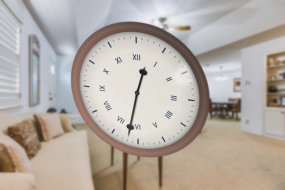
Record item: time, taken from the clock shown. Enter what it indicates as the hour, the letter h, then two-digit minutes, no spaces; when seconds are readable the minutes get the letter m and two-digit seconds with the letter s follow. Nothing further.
12h32
